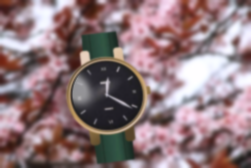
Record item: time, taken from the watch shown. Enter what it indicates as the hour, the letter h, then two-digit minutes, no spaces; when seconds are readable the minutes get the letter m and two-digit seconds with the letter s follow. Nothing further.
12h21
